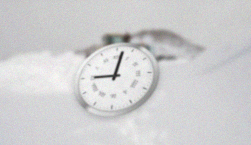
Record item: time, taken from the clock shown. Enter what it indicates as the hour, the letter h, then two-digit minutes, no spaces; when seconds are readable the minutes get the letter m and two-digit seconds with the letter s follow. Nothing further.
9h02
